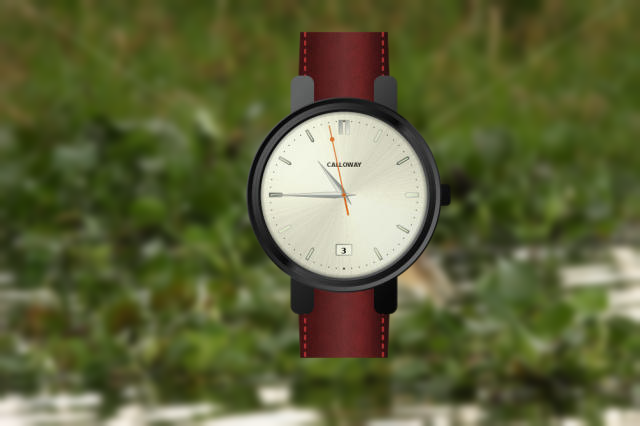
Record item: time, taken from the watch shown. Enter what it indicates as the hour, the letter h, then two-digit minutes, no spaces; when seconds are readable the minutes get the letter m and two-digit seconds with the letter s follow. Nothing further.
10h44m58s
